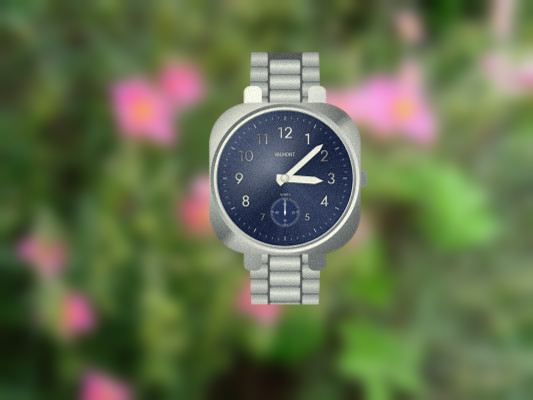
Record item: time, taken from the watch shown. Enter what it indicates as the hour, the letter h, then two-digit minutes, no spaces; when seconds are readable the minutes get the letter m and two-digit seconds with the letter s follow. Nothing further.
3h08
